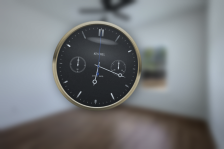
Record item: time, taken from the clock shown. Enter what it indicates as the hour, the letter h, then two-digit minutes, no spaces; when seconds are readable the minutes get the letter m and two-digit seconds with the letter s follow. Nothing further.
6h18
